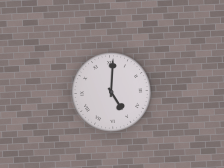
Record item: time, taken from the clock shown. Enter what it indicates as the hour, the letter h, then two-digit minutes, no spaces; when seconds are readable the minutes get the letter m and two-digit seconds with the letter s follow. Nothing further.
5h01
